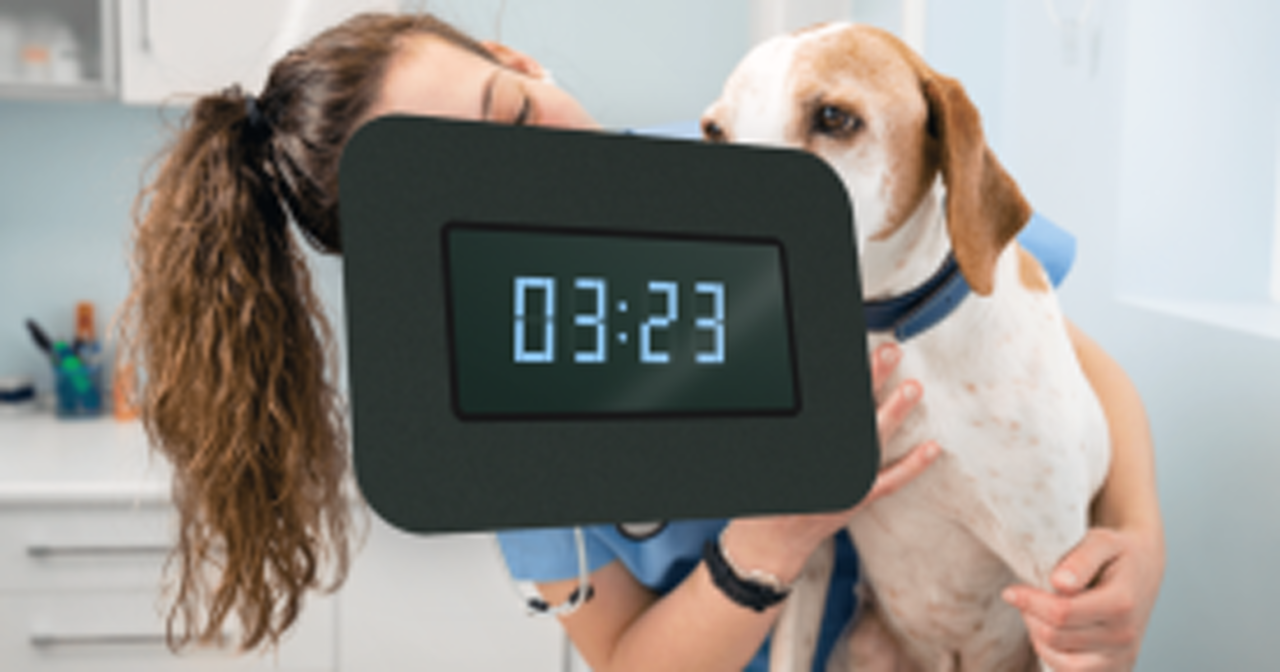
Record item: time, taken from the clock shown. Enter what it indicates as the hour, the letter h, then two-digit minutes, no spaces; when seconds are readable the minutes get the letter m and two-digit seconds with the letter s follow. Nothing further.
3h23
